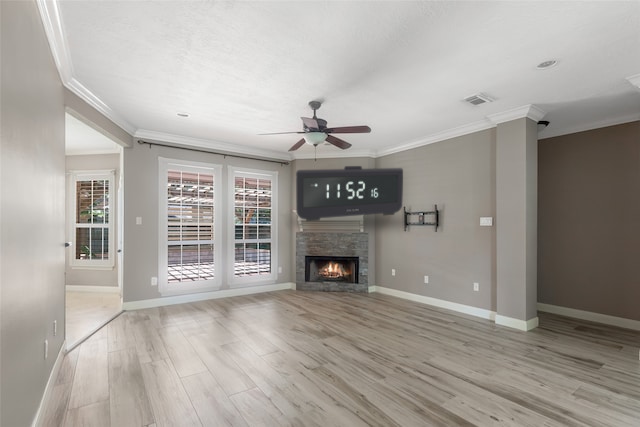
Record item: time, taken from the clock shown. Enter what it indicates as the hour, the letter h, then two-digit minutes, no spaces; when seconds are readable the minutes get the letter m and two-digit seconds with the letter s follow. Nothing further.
11h52m16s
